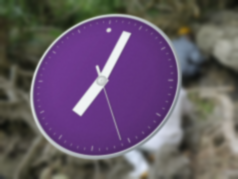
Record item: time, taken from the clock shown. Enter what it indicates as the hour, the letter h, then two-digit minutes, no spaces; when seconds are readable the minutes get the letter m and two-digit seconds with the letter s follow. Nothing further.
7h03m26s
